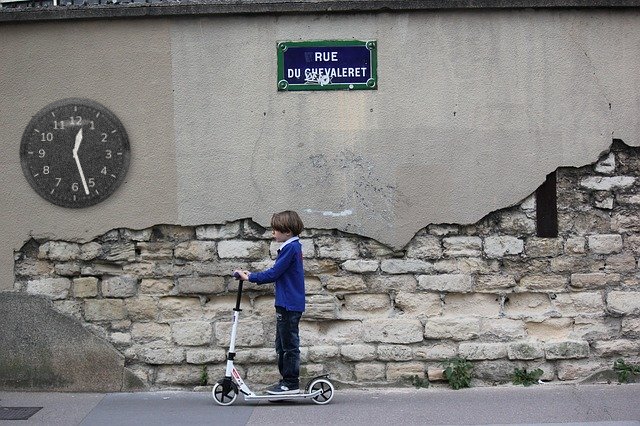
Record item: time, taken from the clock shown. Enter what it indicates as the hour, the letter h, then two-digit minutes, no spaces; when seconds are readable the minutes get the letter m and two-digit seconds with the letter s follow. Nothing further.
12h27
